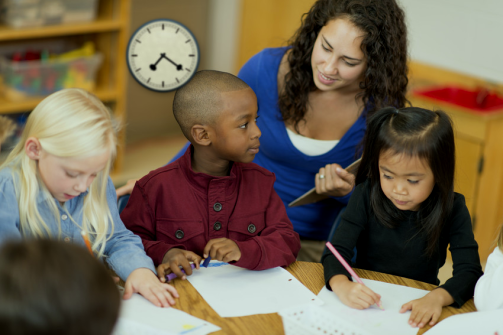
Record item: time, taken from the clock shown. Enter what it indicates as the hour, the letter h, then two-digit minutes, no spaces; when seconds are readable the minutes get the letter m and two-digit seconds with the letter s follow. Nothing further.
7h21
